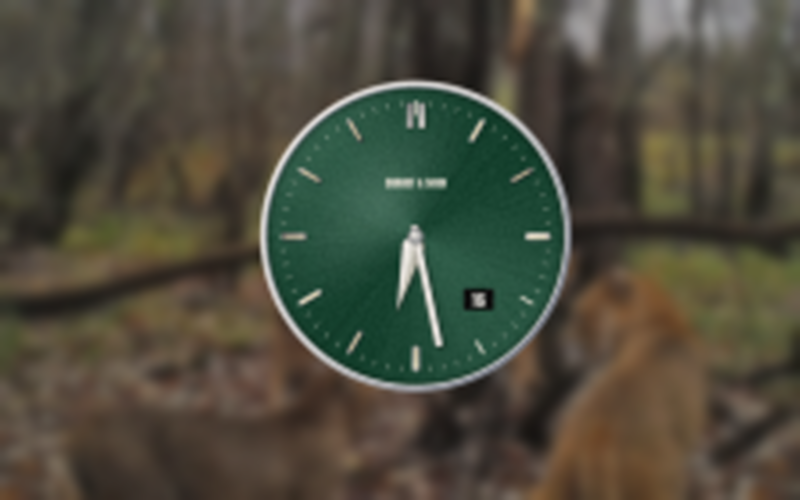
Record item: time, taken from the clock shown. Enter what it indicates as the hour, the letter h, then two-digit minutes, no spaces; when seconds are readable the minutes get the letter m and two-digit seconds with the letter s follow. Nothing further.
6h28
